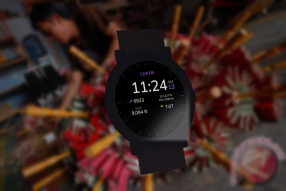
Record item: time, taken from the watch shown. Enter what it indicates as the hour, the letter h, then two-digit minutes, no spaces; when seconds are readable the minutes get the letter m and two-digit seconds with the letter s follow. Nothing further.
11h24
